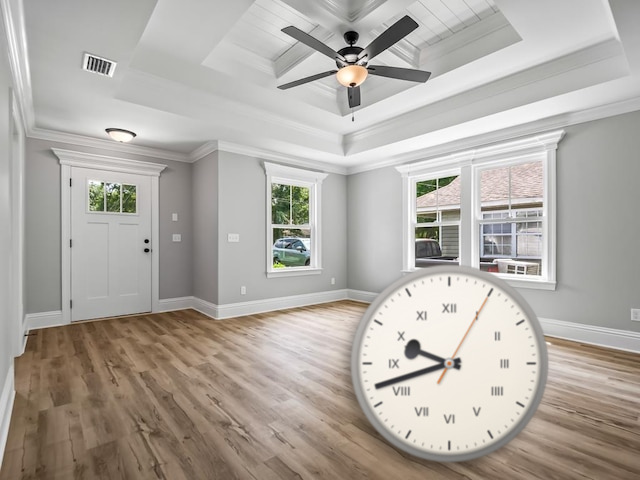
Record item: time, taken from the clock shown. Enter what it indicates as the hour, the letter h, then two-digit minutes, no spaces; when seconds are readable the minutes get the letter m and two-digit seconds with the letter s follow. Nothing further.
9h42m05s
